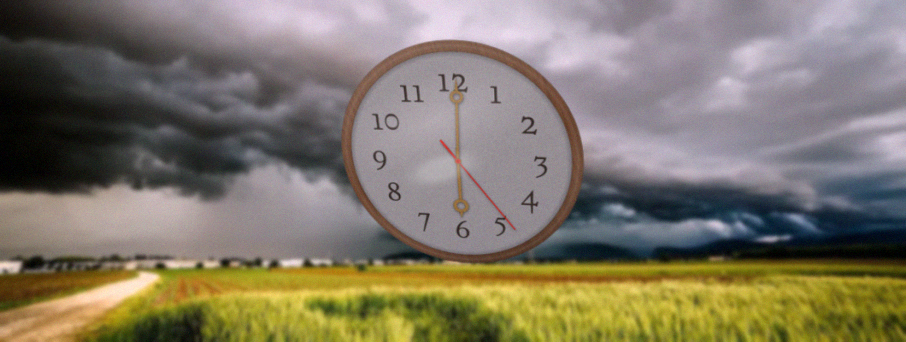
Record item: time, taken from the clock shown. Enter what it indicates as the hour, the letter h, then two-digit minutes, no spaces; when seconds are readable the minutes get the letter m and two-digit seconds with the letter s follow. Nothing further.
6h00m24s
